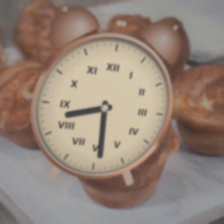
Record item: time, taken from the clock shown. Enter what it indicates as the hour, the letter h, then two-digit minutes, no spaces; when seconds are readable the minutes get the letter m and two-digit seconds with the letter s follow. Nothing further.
8h29
